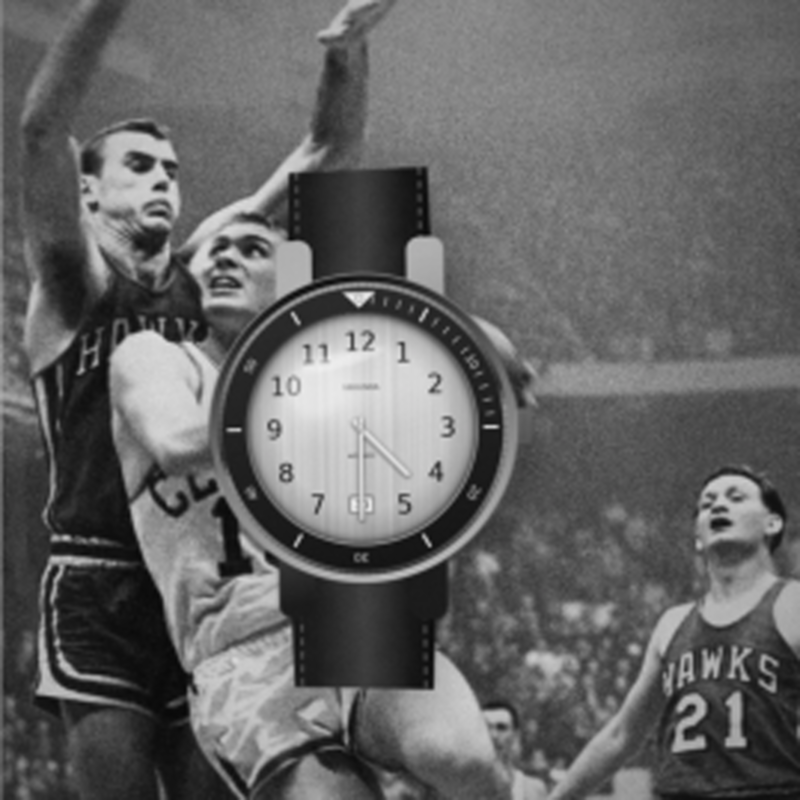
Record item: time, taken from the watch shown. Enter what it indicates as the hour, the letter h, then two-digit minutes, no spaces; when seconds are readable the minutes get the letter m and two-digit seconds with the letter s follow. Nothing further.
4h30
